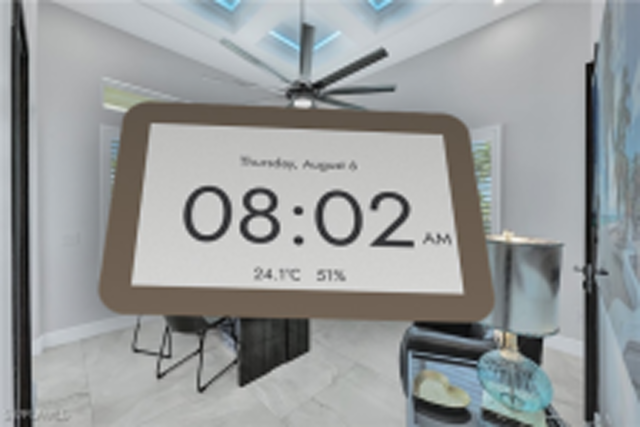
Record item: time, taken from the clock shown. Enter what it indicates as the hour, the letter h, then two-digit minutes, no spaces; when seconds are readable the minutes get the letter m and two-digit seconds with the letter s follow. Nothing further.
8h02
